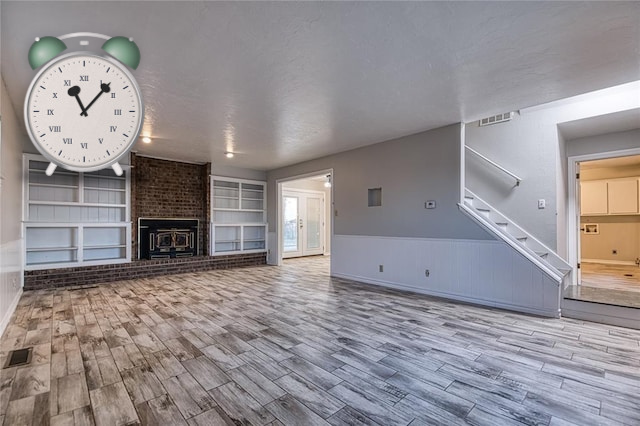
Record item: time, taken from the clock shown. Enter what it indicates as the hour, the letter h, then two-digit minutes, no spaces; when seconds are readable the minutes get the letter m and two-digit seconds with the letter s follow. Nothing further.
11h07
